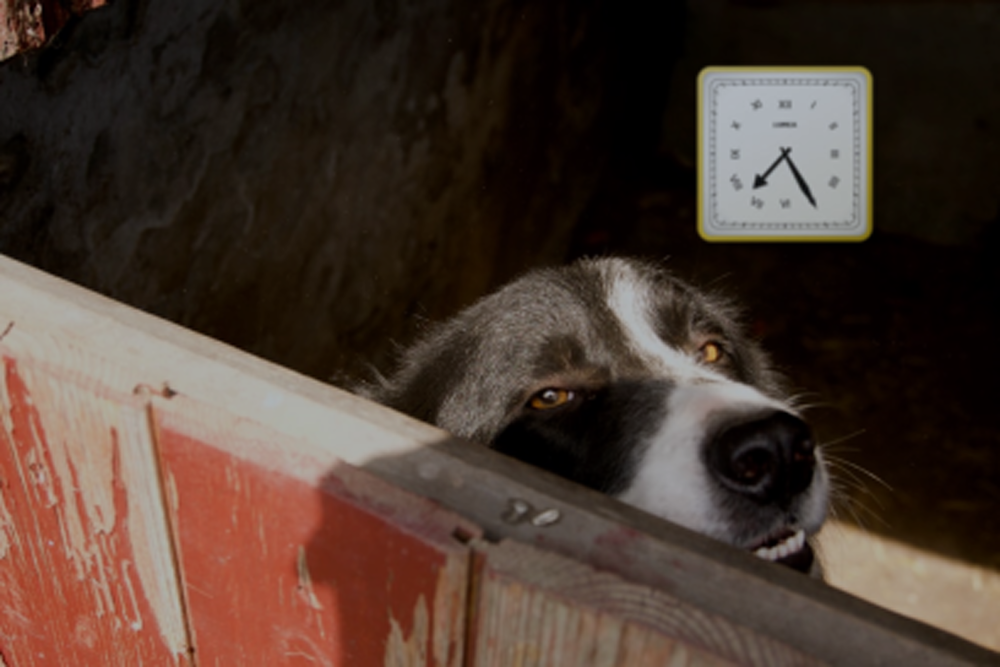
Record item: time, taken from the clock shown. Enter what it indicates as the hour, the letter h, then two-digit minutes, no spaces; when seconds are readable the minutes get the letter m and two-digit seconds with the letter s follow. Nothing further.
7h25
